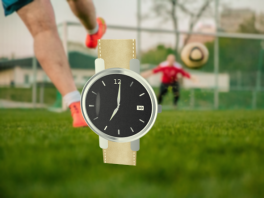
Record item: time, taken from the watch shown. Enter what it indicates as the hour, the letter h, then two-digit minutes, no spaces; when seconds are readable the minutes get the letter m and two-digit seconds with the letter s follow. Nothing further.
7h01
